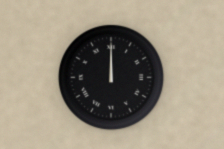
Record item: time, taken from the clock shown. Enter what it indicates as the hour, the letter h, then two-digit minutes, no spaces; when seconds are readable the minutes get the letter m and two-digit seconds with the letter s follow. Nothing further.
12h00
